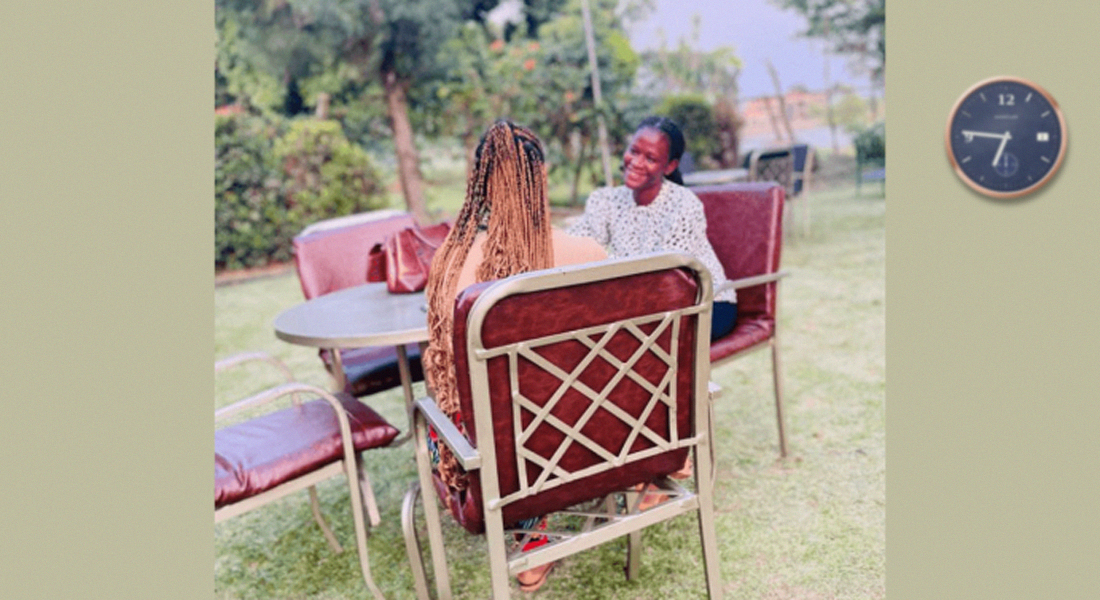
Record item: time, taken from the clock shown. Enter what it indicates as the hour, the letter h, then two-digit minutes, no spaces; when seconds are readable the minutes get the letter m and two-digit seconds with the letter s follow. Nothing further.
6h46
